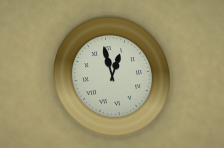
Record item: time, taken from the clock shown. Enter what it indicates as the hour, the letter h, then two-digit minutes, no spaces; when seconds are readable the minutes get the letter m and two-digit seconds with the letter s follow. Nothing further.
12h59
